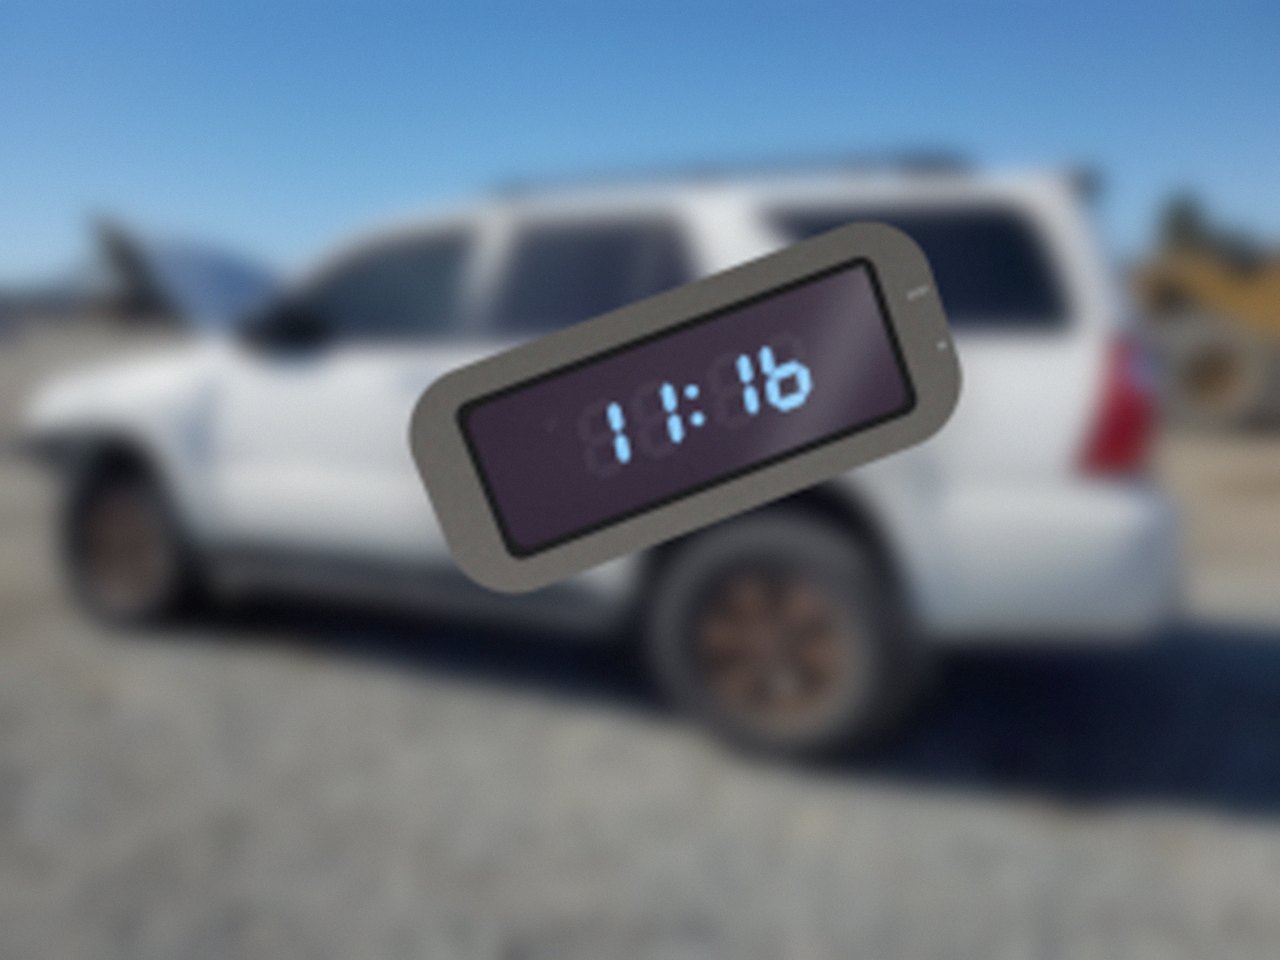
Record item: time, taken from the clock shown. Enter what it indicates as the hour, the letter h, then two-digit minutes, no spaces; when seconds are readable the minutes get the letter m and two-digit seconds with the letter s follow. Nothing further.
11h16
